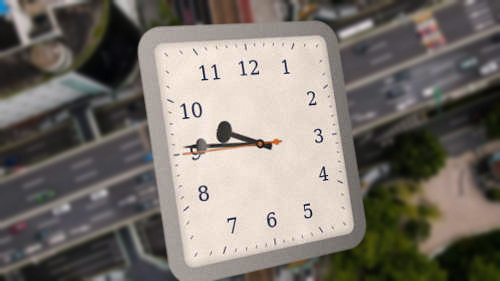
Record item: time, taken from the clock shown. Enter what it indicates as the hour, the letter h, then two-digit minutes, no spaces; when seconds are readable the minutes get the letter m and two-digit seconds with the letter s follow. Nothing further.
9h45m45s
